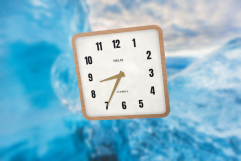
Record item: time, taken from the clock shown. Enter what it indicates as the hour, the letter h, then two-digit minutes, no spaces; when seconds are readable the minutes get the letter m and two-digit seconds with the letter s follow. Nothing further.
8h35
